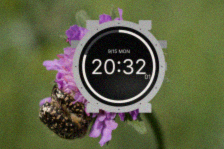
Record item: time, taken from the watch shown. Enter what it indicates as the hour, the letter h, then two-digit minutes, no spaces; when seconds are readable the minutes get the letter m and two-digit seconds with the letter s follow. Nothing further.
20h32
